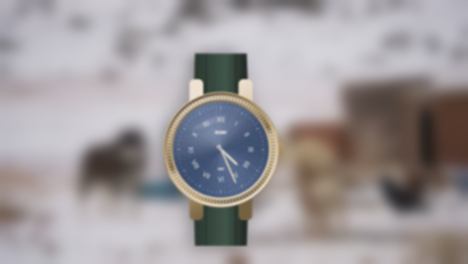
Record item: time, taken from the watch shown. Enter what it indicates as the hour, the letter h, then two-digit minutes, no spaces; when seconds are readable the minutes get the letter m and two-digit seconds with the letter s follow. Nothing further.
4h26
